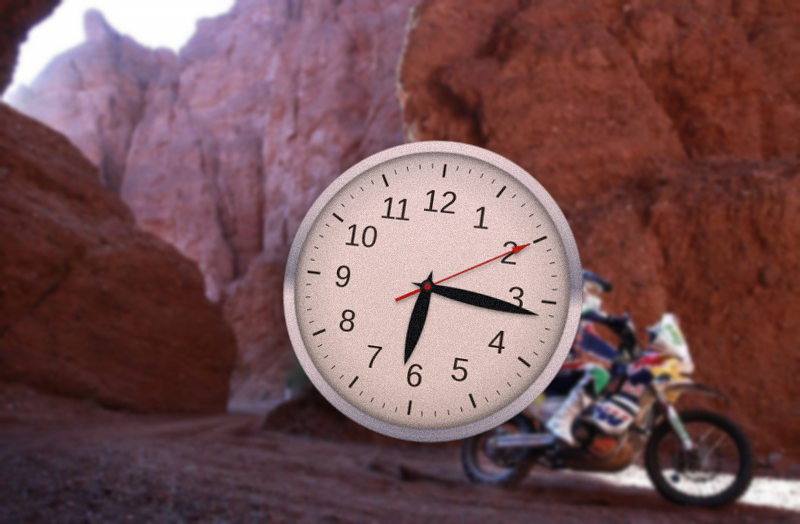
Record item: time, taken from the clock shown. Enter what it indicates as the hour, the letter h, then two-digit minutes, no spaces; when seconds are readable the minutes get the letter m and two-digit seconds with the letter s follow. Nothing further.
6h16m10s
